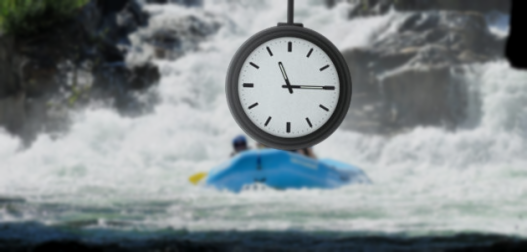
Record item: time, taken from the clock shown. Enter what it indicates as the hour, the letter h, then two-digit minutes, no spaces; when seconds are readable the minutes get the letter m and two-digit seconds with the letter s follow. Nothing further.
11h15
